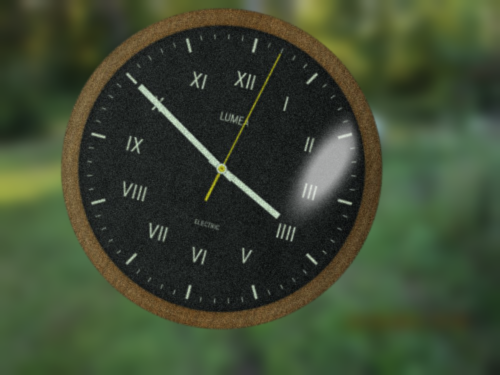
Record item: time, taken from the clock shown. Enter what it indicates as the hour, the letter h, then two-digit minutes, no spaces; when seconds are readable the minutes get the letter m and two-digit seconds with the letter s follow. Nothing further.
3h50m02s
